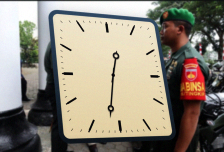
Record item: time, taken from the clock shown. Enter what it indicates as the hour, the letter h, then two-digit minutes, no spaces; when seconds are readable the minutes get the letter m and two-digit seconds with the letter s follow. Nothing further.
12h32
